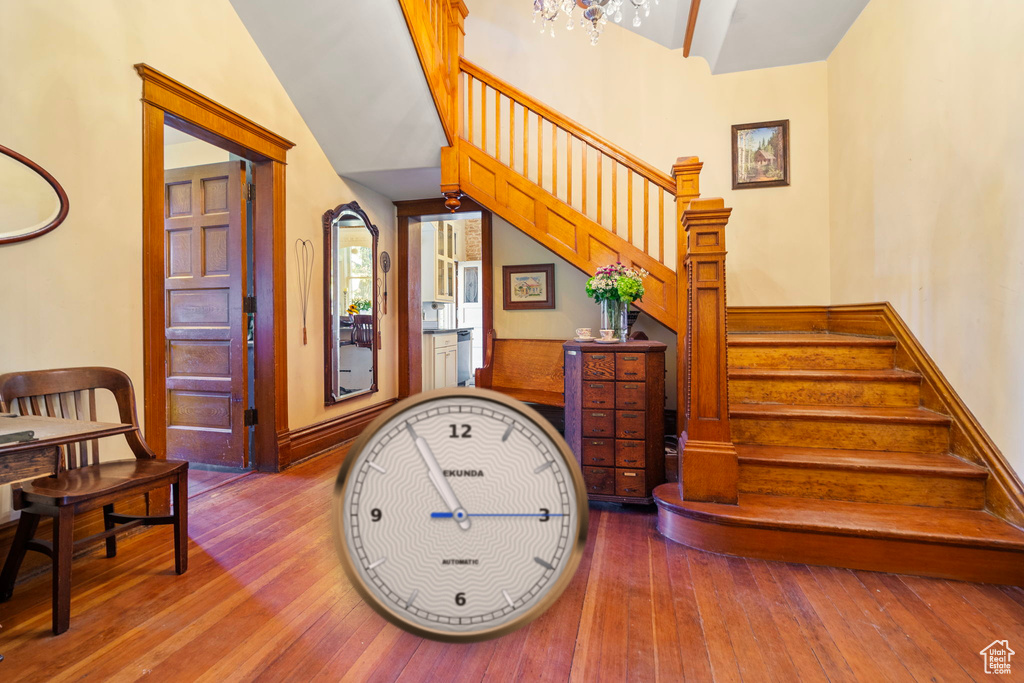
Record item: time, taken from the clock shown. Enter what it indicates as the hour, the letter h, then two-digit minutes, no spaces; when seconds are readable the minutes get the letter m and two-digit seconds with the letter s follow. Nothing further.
10h55m15s
